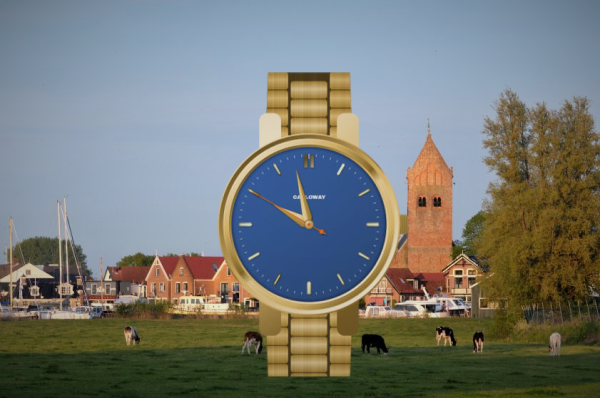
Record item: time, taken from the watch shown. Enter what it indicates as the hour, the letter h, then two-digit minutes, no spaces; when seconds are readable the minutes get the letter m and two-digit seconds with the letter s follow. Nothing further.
9h57m50s
